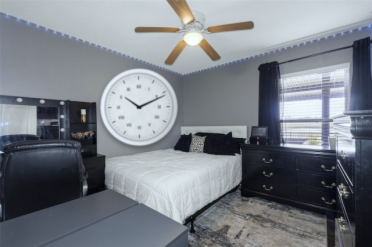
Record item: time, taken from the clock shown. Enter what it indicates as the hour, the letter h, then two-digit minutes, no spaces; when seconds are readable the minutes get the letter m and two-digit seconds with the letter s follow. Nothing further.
10h11
